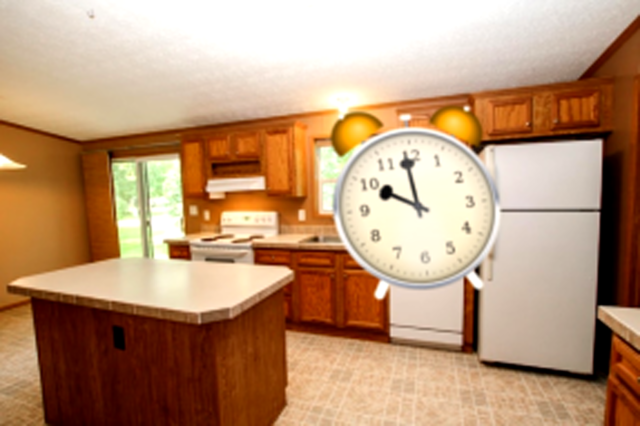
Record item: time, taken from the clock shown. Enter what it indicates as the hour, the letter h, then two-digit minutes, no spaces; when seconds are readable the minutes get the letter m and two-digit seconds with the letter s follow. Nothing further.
9h59
